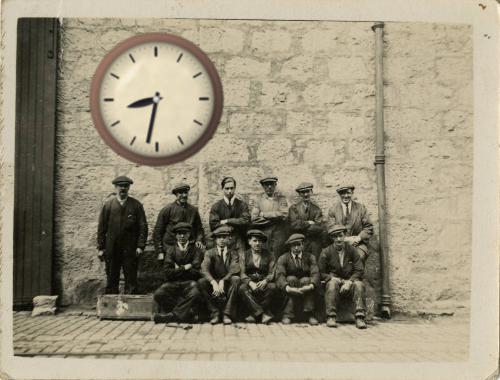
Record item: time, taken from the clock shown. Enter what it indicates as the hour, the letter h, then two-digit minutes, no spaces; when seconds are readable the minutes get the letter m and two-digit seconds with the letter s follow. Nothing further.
8h32
